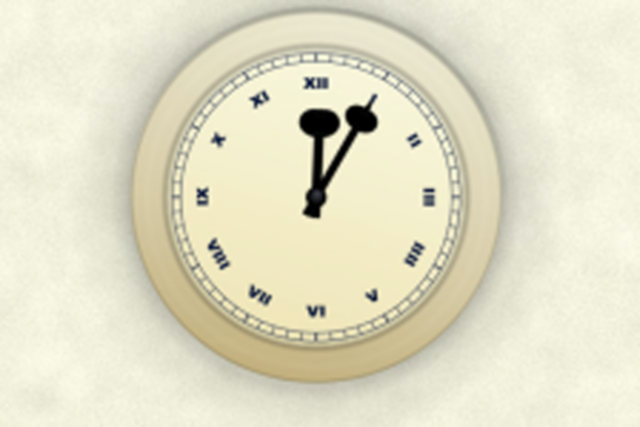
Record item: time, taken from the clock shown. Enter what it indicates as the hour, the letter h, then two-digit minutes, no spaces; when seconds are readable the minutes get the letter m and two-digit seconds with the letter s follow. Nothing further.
12h05
